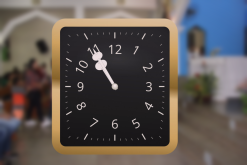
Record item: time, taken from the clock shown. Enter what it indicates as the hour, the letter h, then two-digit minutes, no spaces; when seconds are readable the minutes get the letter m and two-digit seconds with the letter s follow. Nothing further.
10h55
